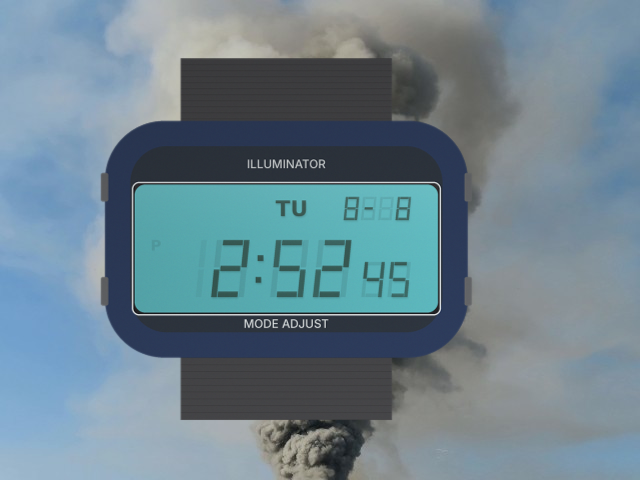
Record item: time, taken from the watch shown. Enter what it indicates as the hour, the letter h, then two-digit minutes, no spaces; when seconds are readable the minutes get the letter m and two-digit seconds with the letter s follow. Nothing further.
2h52m45s
